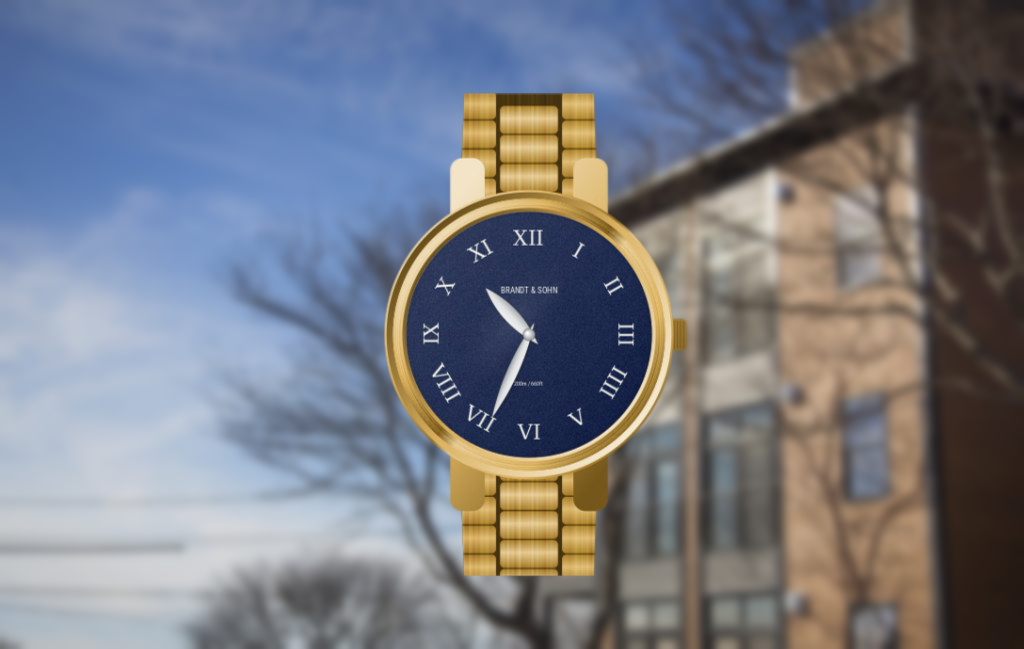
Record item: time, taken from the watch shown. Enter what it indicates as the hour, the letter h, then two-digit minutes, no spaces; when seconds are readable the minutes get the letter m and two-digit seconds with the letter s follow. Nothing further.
10h34
